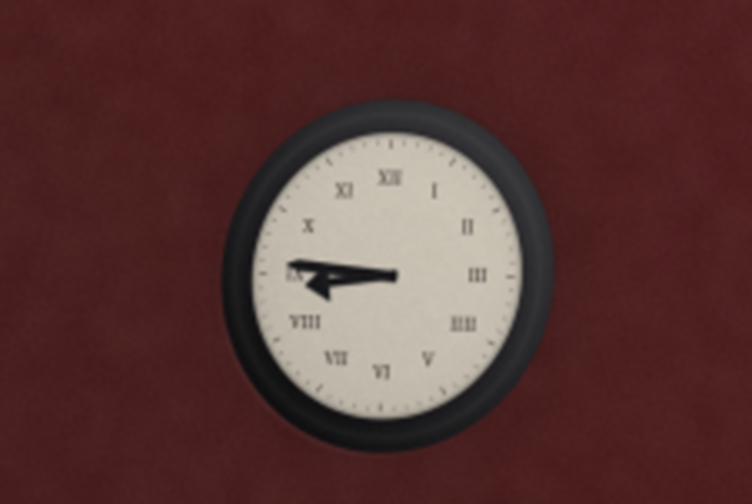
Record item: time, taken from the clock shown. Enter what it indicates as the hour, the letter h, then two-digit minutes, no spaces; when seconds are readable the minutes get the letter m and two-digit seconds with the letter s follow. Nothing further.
8h46
